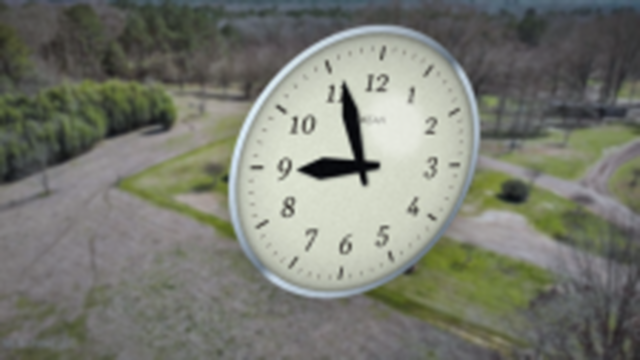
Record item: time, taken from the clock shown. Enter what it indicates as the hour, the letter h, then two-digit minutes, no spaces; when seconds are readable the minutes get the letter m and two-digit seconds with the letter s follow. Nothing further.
8h56
